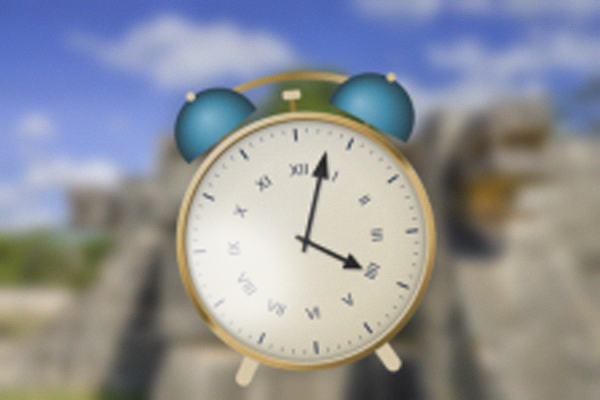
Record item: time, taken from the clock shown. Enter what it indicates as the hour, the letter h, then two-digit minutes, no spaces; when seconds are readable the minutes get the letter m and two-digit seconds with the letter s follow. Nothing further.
4h03
